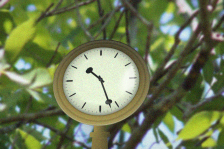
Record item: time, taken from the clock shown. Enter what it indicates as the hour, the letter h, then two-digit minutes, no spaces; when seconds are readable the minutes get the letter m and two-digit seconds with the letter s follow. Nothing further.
10h27
